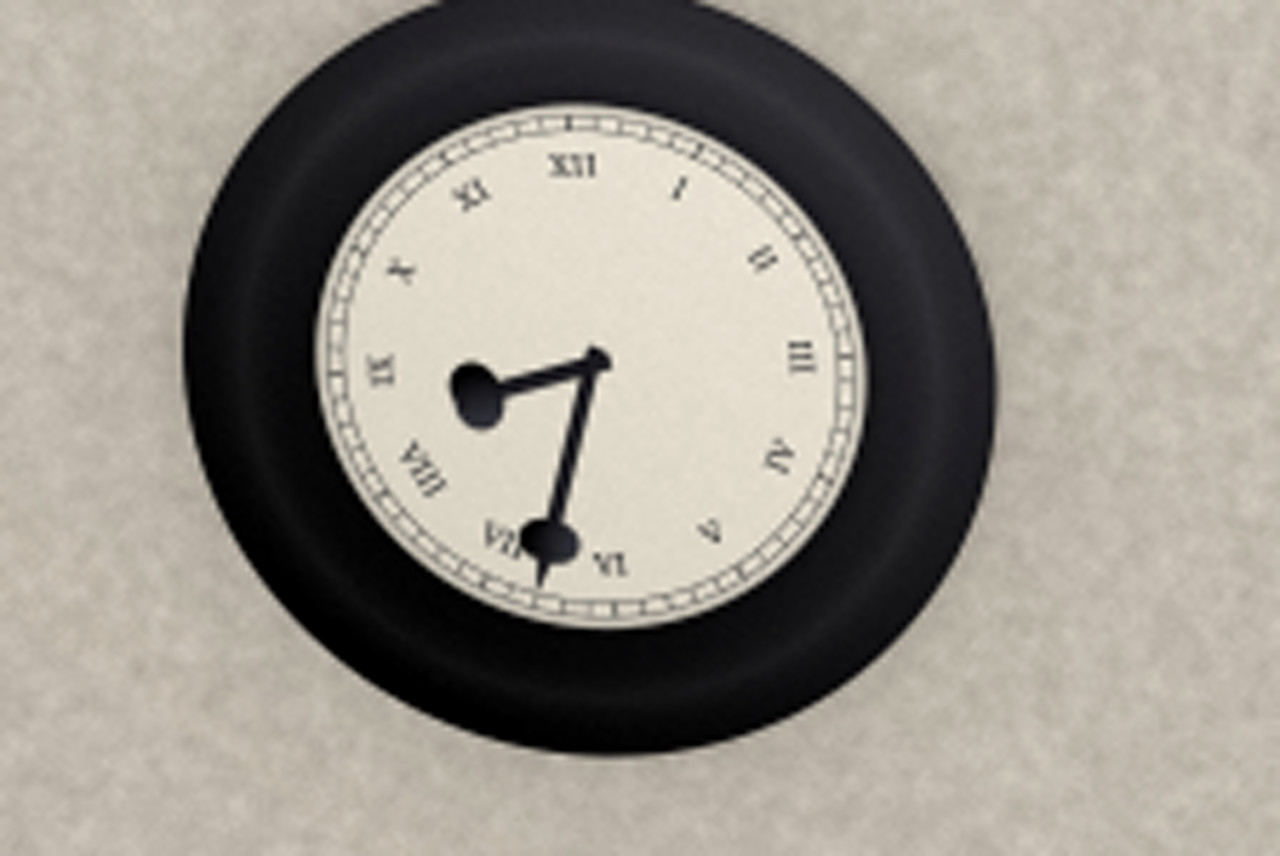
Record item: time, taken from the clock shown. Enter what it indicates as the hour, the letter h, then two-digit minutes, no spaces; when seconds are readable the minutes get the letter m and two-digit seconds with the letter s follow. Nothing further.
8h33
